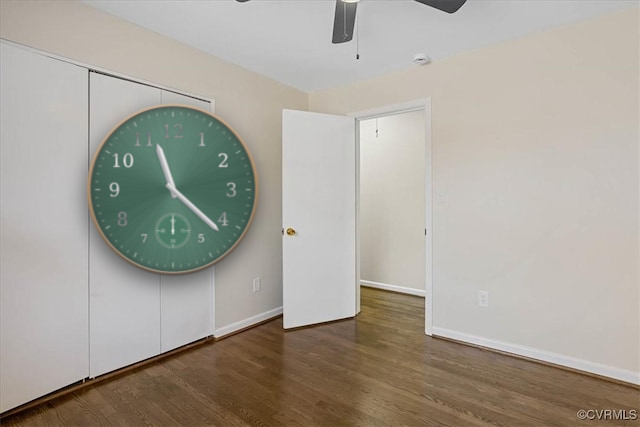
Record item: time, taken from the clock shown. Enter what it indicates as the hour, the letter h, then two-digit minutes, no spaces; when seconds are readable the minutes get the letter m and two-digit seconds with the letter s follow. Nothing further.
11h22
